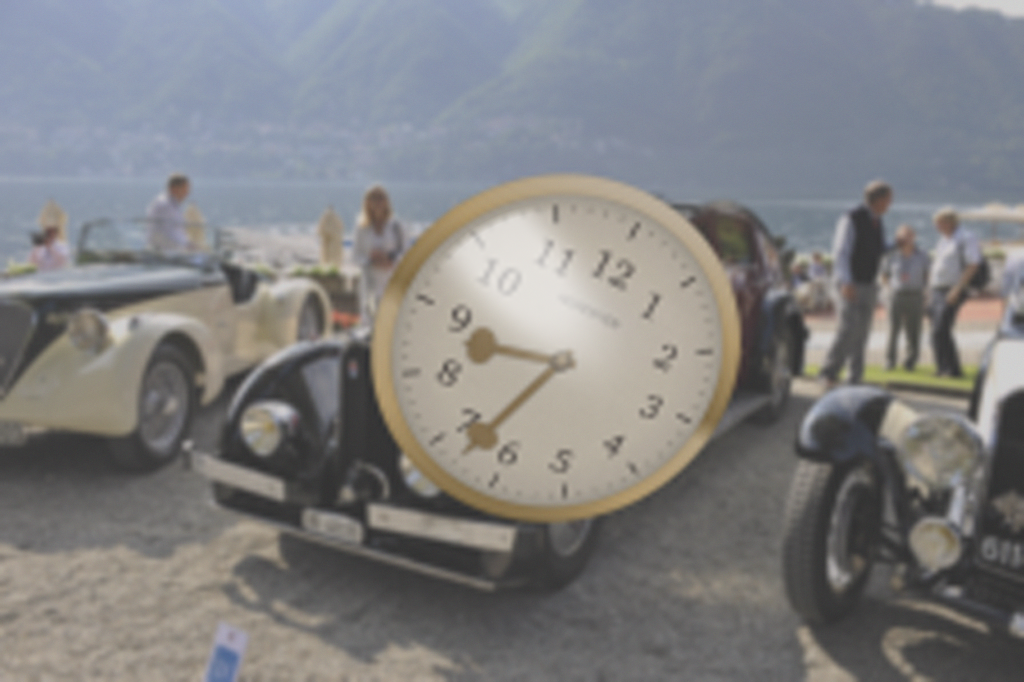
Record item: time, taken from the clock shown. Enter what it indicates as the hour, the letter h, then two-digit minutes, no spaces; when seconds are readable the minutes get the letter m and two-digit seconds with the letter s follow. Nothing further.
8h33
